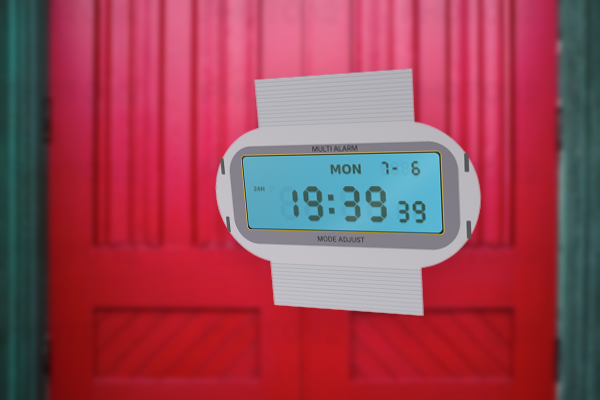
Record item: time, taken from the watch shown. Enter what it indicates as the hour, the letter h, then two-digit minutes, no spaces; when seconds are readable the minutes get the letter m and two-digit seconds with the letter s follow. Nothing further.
19h39m39s
